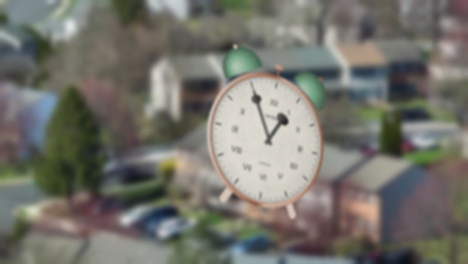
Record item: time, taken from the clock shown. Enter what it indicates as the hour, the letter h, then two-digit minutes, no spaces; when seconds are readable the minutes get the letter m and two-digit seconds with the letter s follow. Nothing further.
12h55
